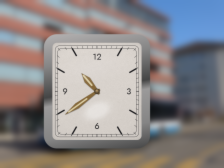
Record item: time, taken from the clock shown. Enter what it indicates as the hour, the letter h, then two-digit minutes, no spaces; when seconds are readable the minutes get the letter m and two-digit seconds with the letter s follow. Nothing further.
10h39
